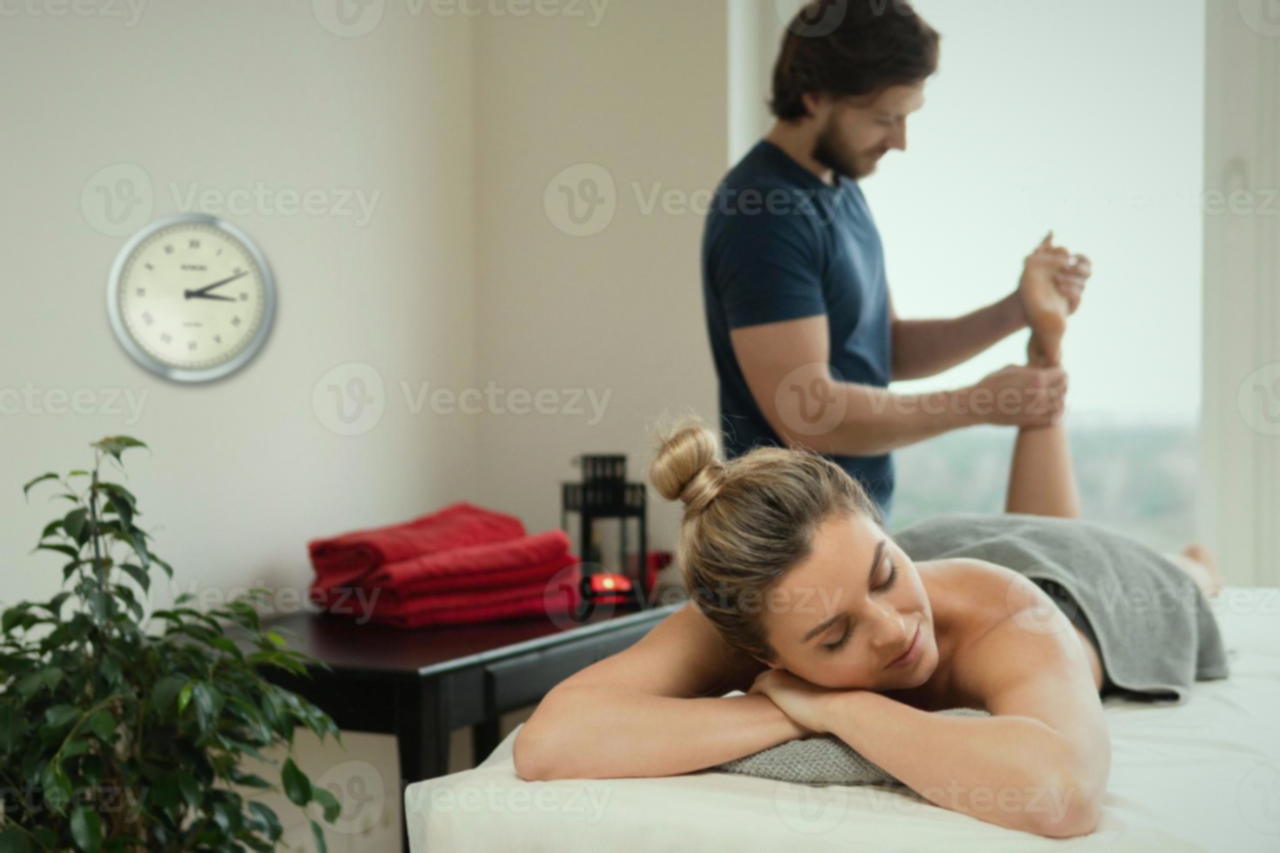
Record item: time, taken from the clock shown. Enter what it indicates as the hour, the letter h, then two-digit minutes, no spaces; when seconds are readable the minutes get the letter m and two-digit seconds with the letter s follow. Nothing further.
3h11
